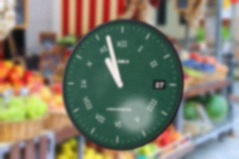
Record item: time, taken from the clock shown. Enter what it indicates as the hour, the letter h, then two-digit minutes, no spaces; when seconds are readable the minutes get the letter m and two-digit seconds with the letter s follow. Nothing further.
10h57
